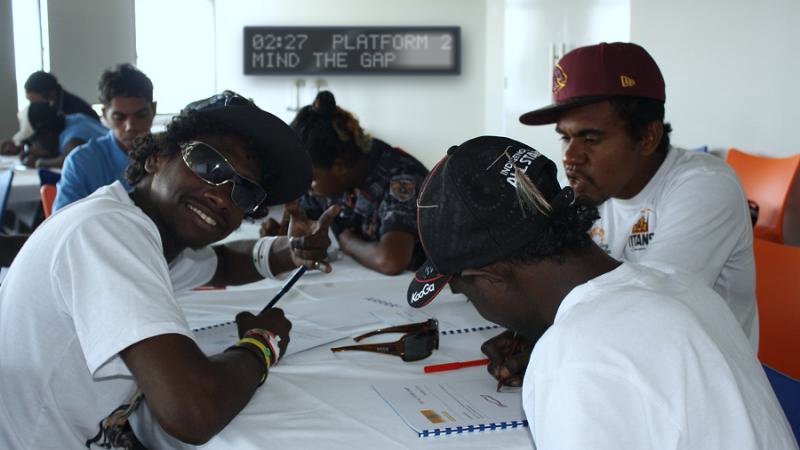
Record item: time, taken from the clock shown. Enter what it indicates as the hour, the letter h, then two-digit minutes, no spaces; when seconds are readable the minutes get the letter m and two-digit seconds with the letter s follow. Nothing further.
2h27
